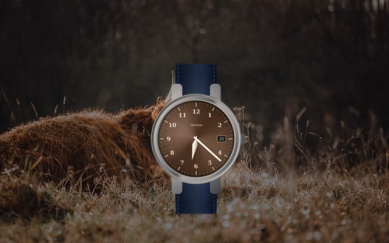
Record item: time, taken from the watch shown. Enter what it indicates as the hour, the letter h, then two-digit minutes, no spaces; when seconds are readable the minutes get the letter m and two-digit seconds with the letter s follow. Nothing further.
6h22
